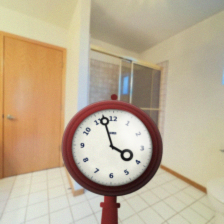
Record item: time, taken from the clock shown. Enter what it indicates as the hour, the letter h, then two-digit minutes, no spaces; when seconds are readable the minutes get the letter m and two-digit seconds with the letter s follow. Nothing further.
3h57
